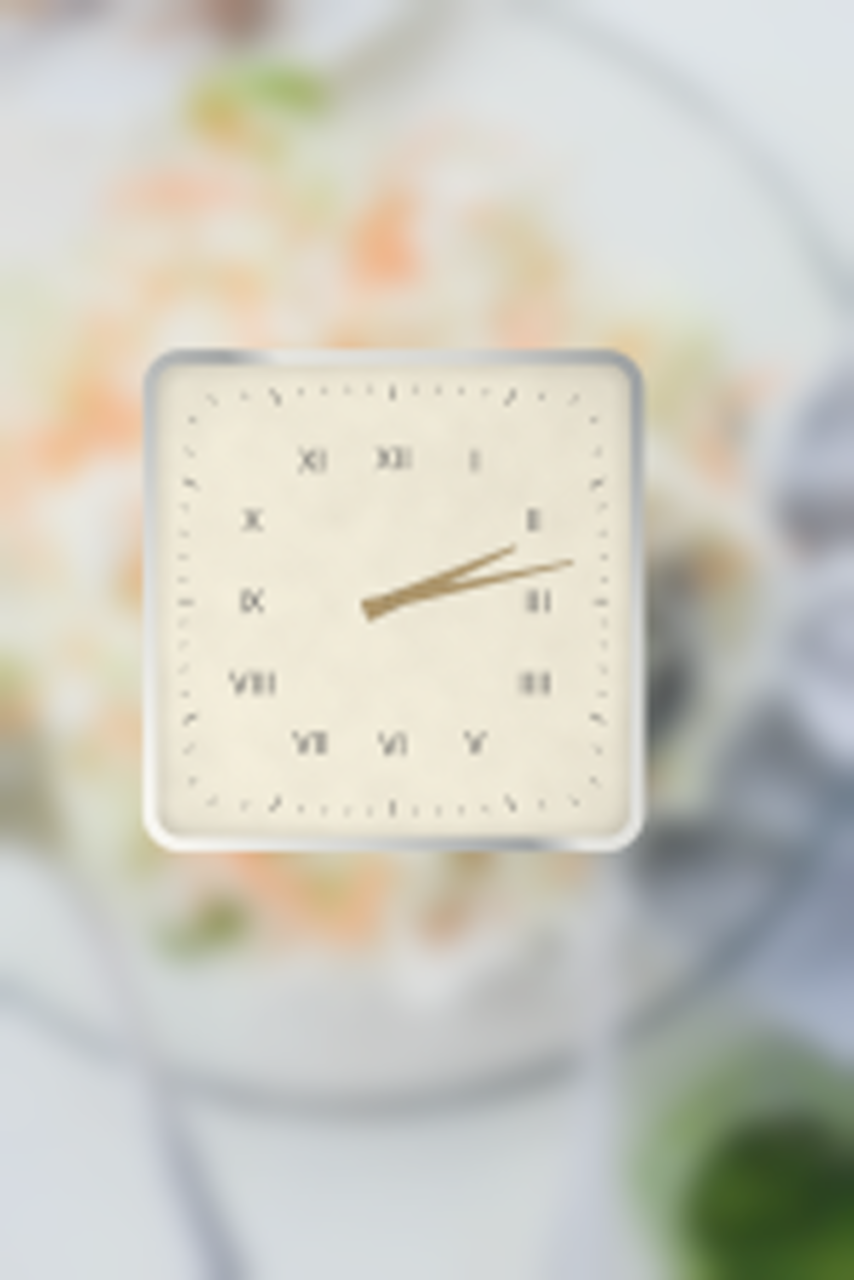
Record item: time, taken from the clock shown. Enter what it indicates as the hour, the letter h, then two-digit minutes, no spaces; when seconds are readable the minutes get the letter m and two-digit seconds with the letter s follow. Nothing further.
2h13
